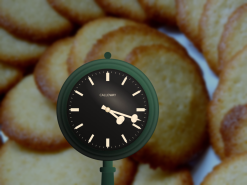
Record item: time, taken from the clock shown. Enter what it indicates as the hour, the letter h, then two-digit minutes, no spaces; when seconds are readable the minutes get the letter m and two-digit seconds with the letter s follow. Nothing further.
4h18
